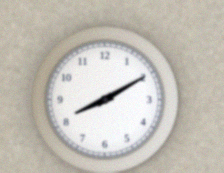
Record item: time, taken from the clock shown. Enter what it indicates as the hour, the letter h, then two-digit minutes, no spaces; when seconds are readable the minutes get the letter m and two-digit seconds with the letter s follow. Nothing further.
8h10
